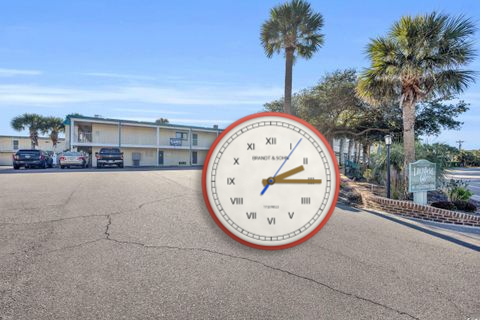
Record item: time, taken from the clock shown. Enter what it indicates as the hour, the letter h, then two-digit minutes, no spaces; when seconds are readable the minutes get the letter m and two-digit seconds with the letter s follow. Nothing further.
2h15m06s
